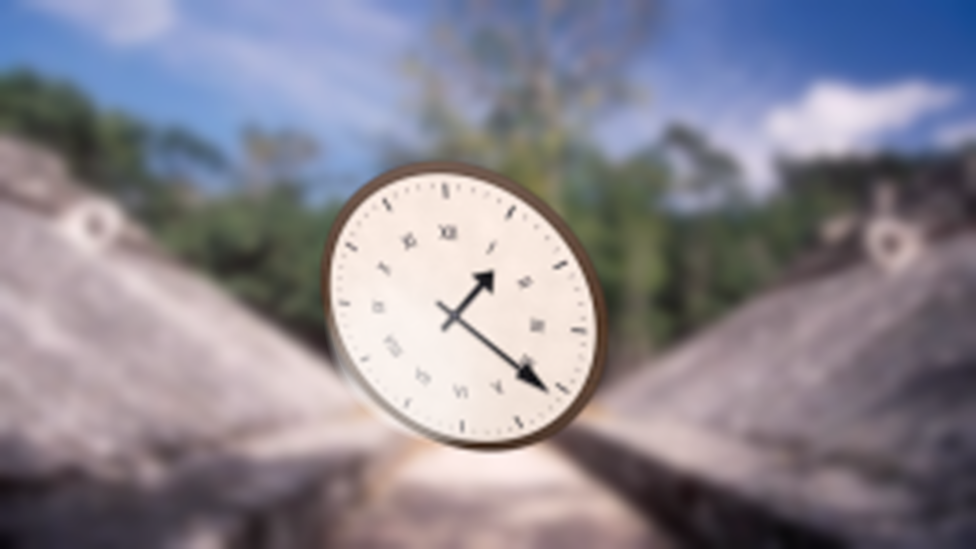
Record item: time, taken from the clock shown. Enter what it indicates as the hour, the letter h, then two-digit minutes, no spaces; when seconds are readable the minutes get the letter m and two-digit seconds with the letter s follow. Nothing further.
1h21
